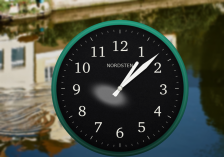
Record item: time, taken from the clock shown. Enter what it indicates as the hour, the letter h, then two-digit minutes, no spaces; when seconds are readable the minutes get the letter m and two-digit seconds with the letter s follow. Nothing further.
1h08
